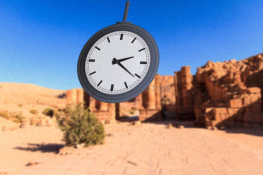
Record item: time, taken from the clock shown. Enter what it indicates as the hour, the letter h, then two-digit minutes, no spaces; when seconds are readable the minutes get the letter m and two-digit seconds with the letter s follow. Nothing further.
2h21
